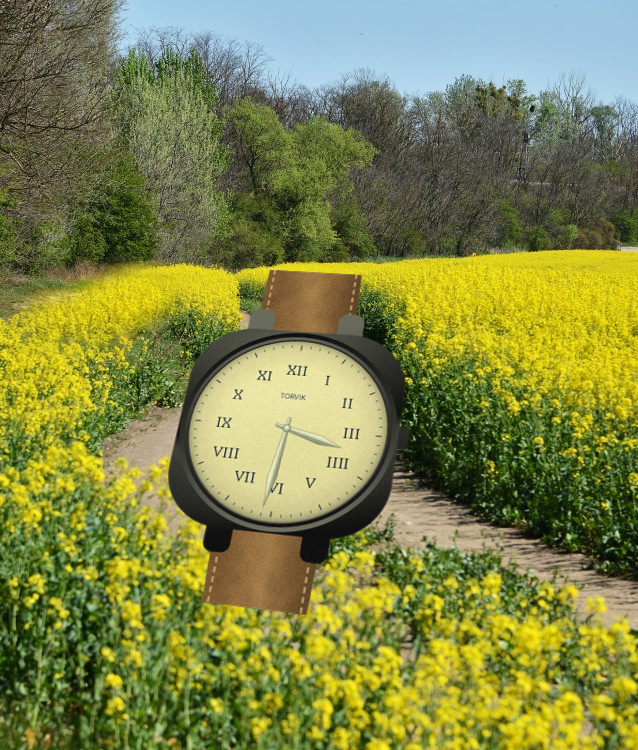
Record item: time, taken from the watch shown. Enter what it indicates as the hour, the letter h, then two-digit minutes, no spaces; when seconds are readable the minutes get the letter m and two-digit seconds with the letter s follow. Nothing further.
3h31
